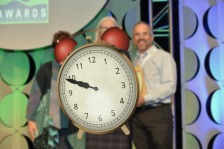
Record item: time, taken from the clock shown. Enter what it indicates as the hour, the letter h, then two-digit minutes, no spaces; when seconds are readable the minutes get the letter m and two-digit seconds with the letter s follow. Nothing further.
9h49
